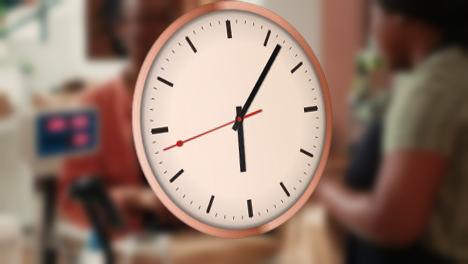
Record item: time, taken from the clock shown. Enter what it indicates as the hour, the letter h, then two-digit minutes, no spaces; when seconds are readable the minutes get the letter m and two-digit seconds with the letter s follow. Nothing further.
6h06m43s
